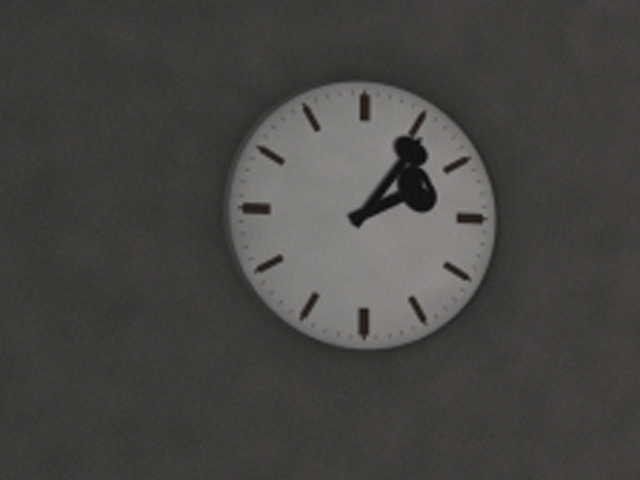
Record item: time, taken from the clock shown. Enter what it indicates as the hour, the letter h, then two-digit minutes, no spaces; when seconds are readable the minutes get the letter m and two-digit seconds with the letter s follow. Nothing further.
2h06
